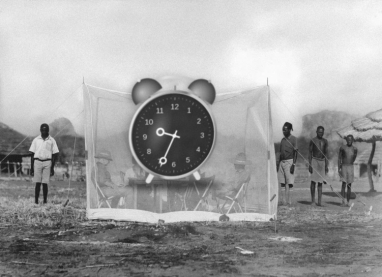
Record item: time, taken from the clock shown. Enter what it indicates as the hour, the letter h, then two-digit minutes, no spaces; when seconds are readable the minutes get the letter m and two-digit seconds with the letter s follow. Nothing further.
9h34
